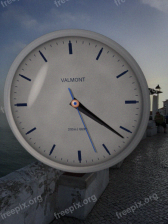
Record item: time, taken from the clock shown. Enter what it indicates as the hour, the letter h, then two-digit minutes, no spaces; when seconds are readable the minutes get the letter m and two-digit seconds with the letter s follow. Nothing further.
4h21m27s
